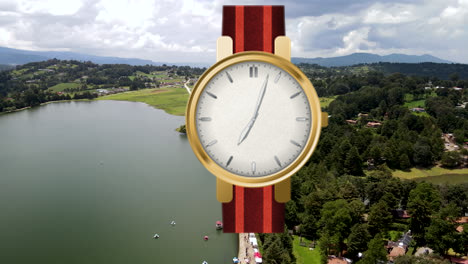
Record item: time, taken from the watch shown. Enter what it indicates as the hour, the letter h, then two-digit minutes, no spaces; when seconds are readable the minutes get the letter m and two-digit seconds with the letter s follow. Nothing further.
7h03
